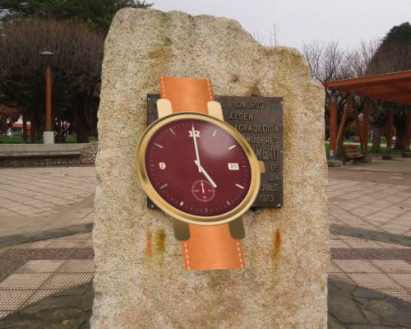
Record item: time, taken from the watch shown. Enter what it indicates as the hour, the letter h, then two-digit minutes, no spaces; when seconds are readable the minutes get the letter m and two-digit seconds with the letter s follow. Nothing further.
5h00
